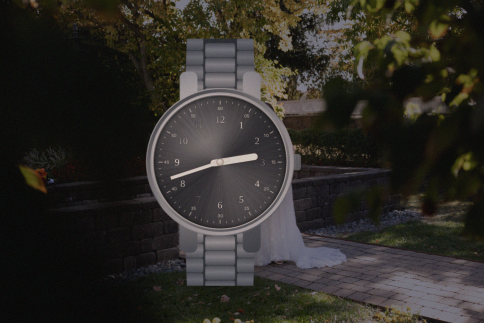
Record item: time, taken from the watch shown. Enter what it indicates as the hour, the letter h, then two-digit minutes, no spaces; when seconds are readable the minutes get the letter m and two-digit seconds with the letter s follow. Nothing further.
2h42
